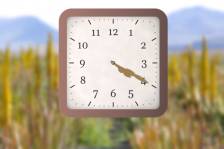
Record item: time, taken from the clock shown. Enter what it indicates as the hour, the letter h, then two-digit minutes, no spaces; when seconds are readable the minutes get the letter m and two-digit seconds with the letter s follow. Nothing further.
4h20
